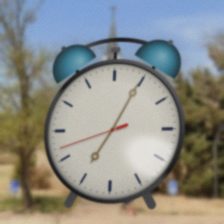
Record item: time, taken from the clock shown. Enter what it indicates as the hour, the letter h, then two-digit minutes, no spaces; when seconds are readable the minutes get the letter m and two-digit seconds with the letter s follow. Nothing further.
7h04m42s
